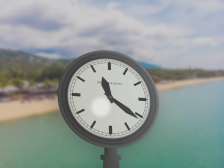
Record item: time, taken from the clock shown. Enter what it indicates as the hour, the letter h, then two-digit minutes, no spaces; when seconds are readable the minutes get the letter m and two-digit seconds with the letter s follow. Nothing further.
11h21
